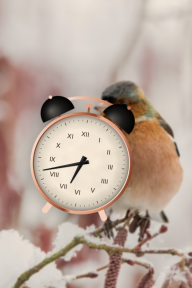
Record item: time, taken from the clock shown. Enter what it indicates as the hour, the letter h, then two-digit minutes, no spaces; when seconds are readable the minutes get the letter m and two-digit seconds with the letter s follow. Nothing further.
6h42
